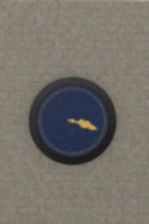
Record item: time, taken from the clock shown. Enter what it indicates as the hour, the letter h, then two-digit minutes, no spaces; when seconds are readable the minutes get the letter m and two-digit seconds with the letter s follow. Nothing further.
3h18
